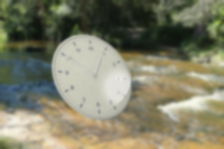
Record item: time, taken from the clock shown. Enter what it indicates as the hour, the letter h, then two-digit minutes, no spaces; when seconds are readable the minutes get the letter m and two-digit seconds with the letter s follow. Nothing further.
12h50
